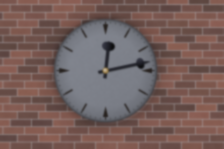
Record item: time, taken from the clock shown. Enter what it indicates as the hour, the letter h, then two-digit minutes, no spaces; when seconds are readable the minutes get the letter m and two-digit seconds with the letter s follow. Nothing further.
12h13
